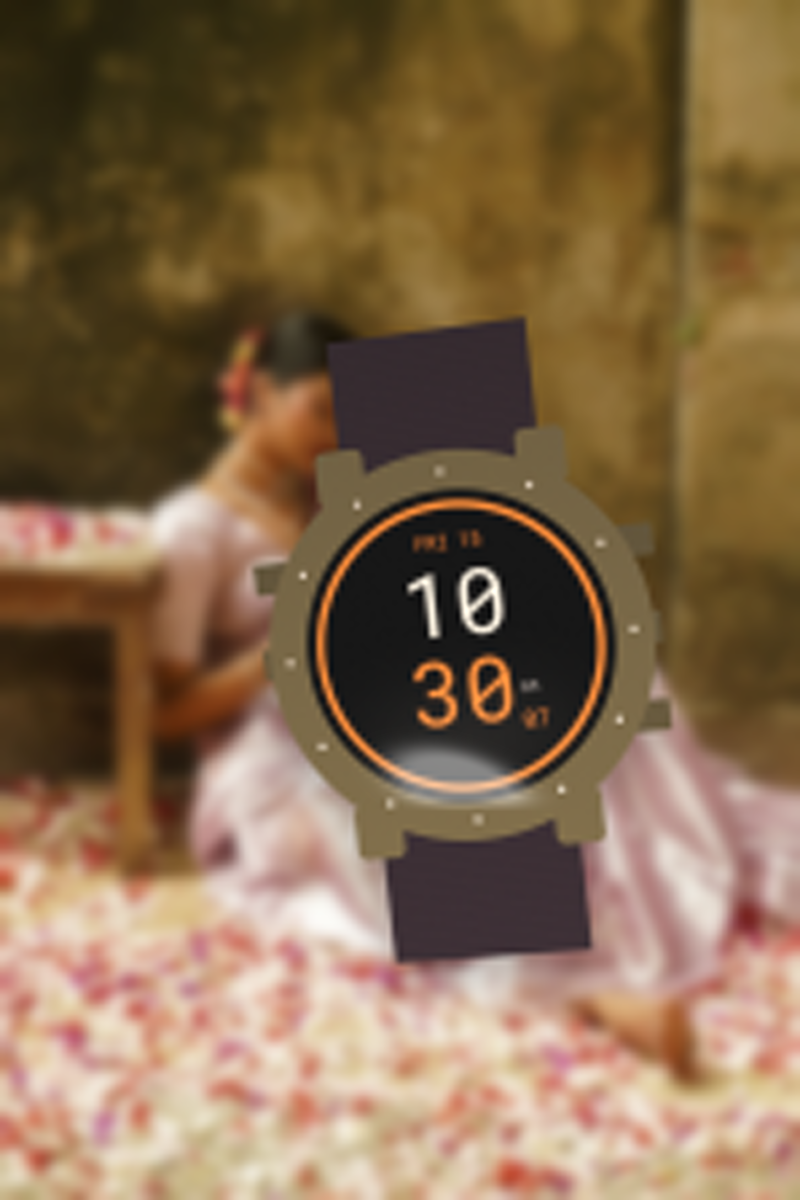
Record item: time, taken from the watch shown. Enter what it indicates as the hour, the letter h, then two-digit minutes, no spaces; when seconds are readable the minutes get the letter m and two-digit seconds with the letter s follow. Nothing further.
10h30
